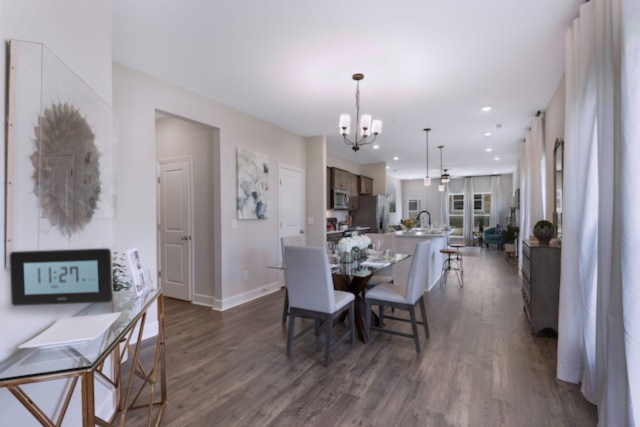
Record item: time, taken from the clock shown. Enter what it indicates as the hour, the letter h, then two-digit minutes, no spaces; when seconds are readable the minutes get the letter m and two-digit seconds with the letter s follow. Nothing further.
11h27
